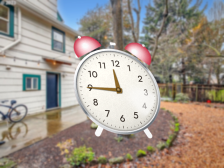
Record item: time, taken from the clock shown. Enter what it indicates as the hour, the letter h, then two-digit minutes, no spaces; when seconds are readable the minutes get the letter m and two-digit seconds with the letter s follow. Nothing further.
11h45
